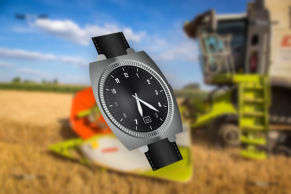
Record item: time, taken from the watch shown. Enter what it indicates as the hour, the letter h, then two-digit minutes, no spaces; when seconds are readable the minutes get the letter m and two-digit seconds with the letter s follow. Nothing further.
6h23
